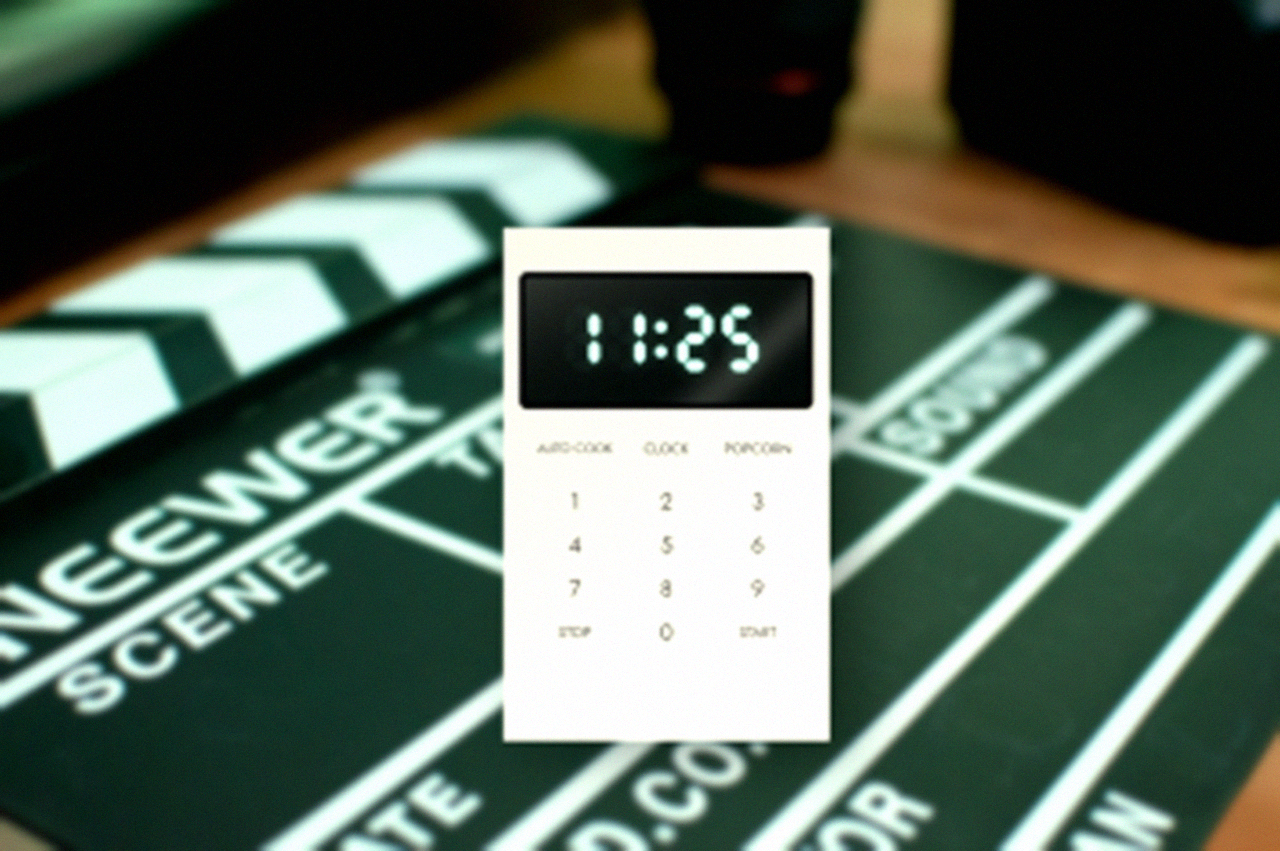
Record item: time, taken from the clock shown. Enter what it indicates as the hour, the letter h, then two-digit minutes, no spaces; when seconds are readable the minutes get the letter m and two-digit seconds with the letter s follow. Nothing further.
11h25
